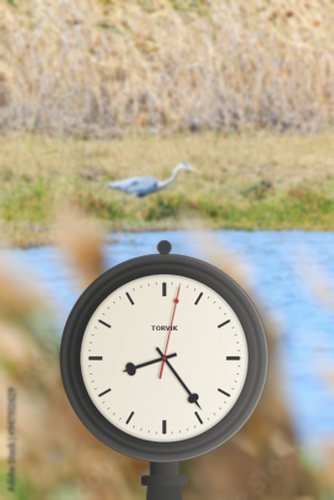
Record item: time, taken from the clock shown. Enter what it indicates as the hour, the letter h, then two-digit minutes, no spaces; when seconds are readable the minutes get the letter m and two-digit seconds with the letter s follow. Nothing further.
8h24m02s
